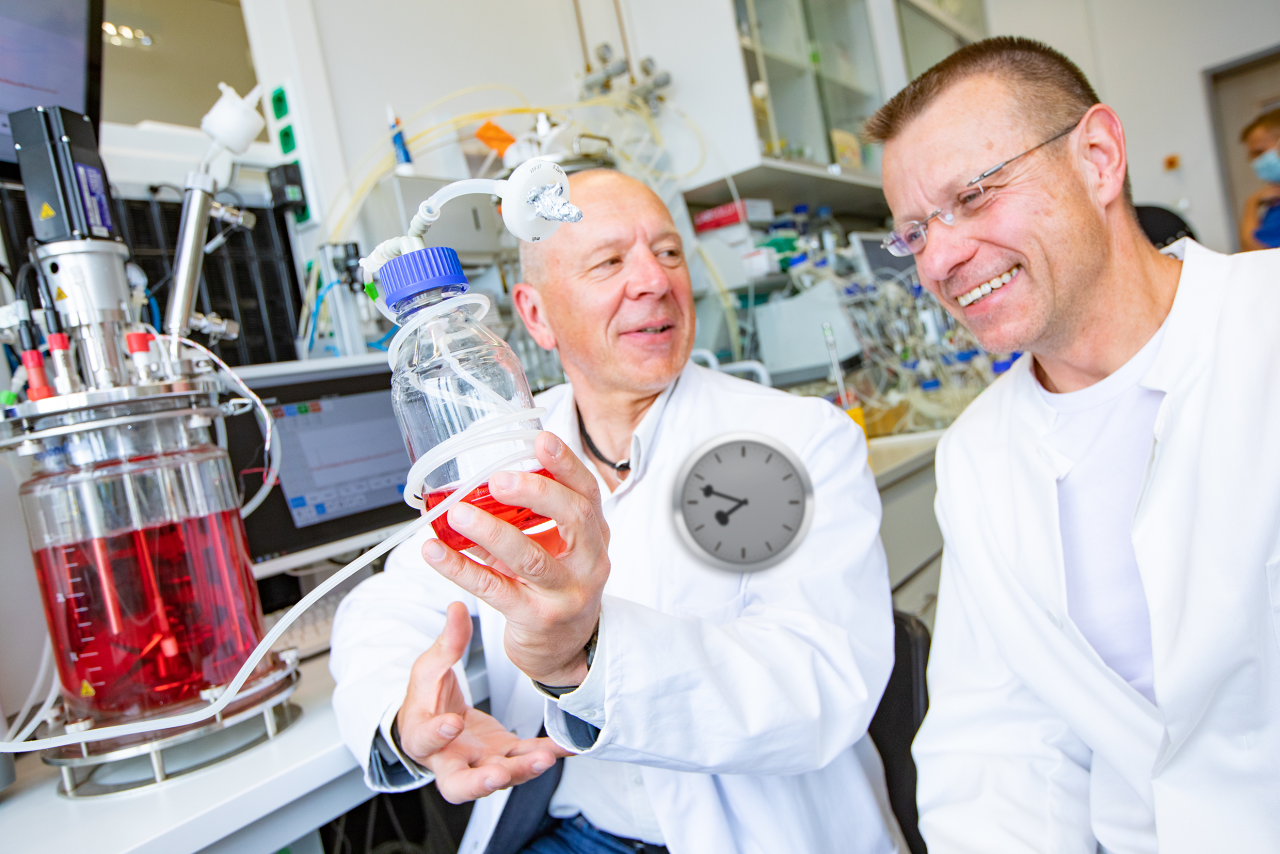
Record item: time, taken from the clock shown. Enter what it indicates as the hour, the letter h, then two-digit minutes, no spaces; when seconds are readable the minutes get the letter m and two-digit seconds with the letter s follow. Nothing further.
7h48
